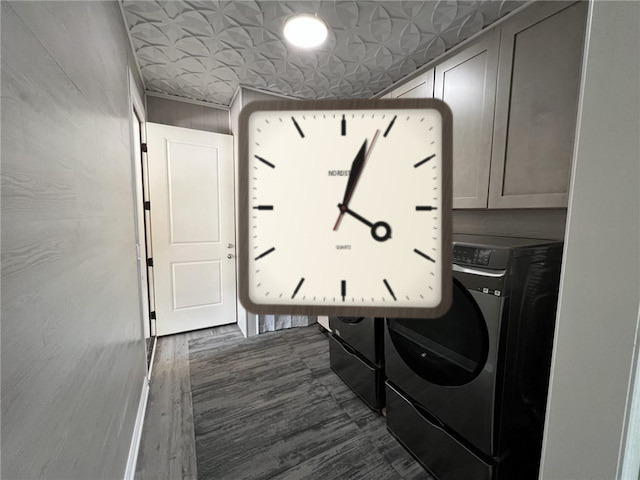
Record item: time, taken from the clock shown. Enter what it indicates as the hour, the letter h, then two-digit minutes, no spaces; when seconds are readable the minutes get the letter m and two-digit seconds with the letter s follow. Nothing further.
4h03m04s
